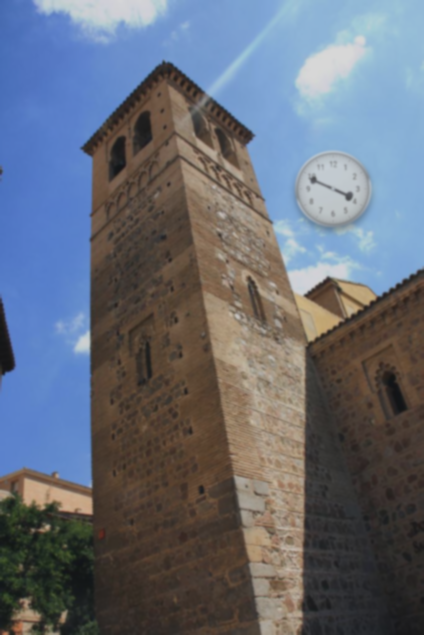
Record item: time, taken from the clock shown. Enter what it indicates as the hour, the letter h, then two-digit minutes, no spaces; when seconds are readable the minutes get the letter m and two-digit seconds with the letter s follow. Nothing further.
3h49
